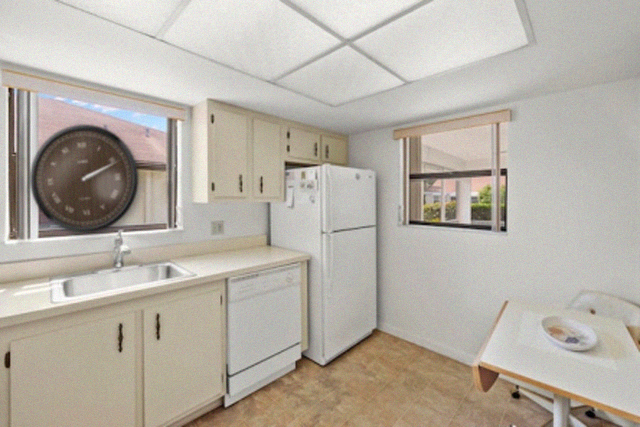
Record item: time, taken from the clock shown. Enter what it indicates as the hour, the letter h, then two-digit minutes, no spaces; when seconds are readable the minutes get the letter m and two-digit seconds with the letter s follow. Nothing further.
2h11
